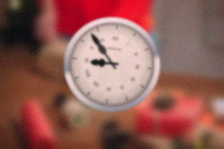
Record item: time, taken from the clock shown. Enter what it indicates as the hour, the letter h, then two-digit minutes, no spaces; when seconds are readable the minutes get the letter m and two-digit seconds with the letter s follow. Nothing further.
8h53
